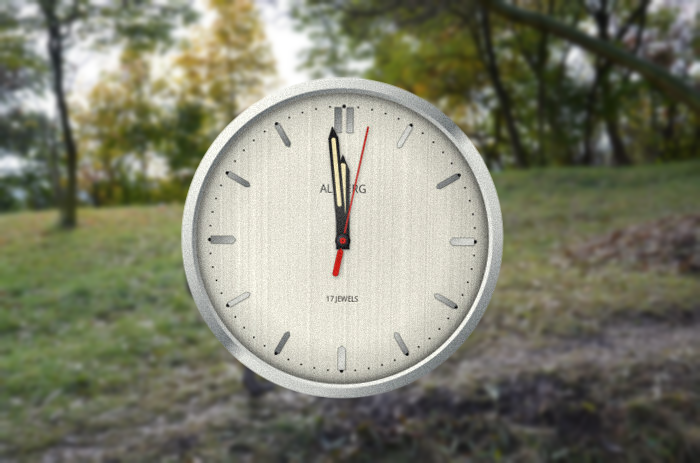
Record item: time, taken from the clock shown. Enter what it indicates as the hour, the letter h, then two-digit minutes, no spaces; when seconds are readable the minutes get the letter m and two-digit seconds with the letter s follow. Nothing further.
11h59m02s
